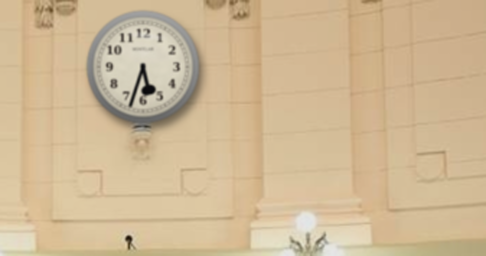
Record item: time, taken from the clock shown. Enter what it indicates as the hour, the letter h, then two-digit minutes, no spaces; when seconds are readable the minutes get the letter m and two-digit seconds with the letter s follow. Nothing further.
5h33
